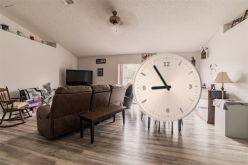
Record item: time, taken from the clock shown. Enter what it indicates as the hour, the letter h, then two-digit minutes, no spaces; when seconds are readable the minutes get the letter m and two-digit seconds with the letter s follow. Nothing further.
8h55
